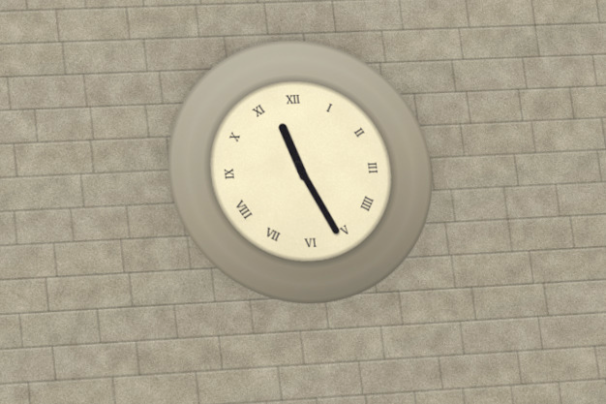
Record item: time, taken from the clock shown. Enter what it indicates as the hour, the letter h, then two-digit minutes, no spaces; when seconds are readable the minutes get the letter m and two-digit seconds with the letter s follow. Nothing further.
11h26
